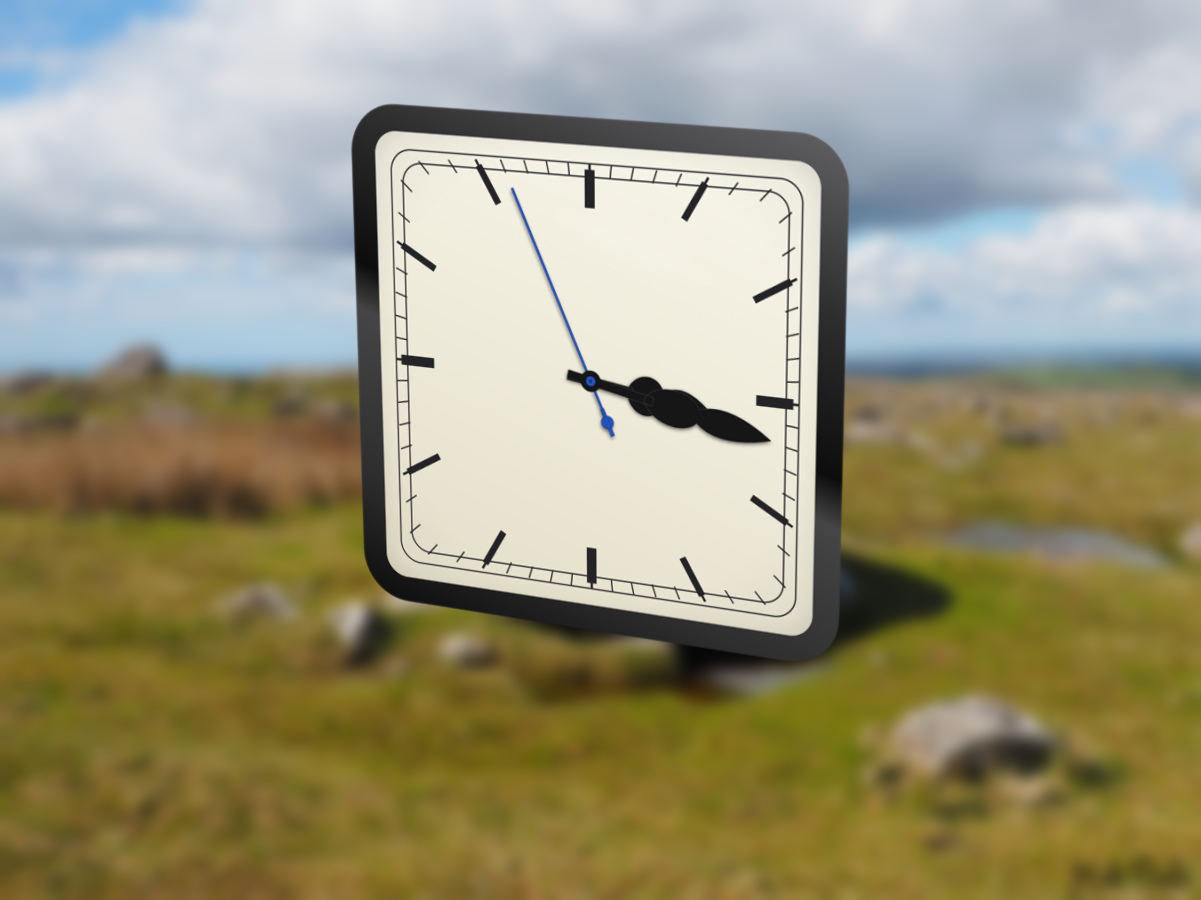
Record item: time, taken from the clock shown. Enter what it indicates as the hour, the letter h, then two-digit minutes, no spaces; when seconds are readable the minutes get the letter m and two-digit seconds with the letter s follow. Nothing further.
3h16m56s
